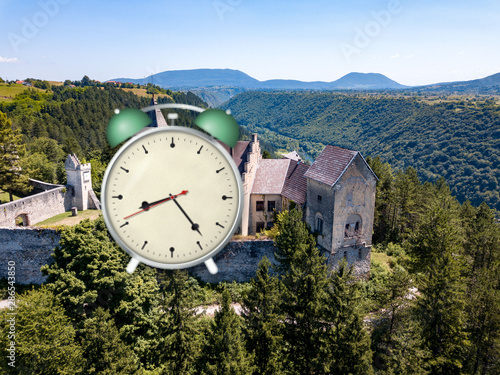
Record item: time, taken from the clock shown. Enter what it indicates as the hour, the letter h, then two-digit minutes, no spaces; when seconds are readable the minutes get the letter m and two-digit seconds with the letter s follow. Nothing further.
8h23m41s
